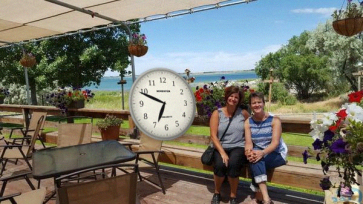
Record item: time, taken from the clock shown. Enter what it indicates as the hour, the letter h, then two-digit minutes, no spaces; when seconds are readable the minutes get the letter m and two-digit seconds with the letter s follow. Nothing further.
6h49
